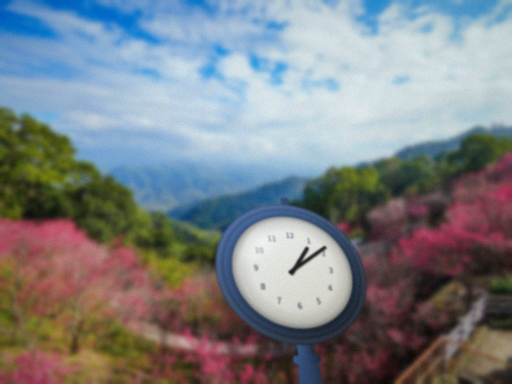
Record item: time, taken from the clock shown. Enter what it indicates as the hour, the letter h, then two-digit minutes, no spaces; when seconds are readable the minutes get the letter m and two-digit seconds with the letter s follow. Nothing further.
1h09
